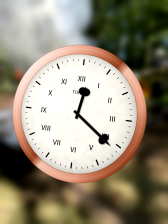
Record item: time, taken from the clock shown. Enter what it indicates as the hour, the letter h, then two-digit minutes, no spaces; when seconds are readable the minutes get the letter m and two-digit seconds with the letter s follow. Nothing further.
12h21
